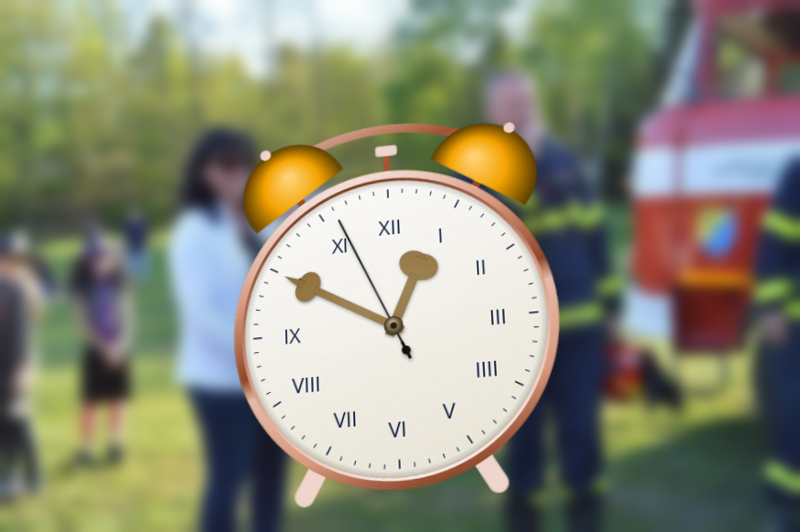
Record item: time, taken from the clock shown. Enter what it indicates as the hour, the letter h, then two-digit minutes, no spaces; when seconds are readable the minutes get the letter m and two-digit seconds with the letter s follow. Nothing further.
12h49m56s
